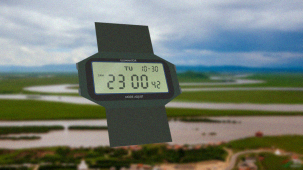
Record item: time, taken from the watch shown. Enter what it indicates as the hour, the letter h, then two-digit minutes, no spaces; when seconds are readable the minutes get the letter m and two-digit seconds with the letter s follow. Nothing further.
23h00m42s
